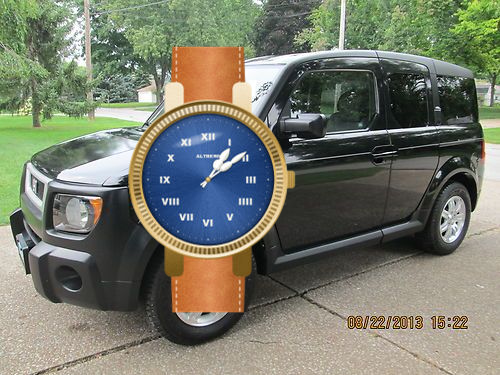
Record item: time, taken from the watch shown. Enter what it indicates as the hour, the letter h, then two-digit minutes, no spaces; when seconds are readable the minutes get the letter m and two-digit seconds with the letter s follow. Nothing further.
1h09
